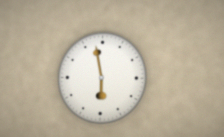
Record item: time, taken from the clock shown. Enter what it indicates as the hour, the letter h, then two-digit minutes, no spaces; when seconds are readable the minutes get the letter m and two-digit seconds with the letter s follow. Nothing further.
5h58
